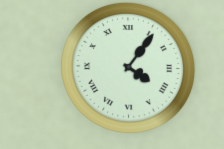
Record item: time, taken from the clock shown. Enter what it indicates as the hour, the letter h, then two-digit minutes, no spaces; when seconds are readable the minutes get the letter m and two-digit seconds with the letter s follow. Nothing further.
4h06
